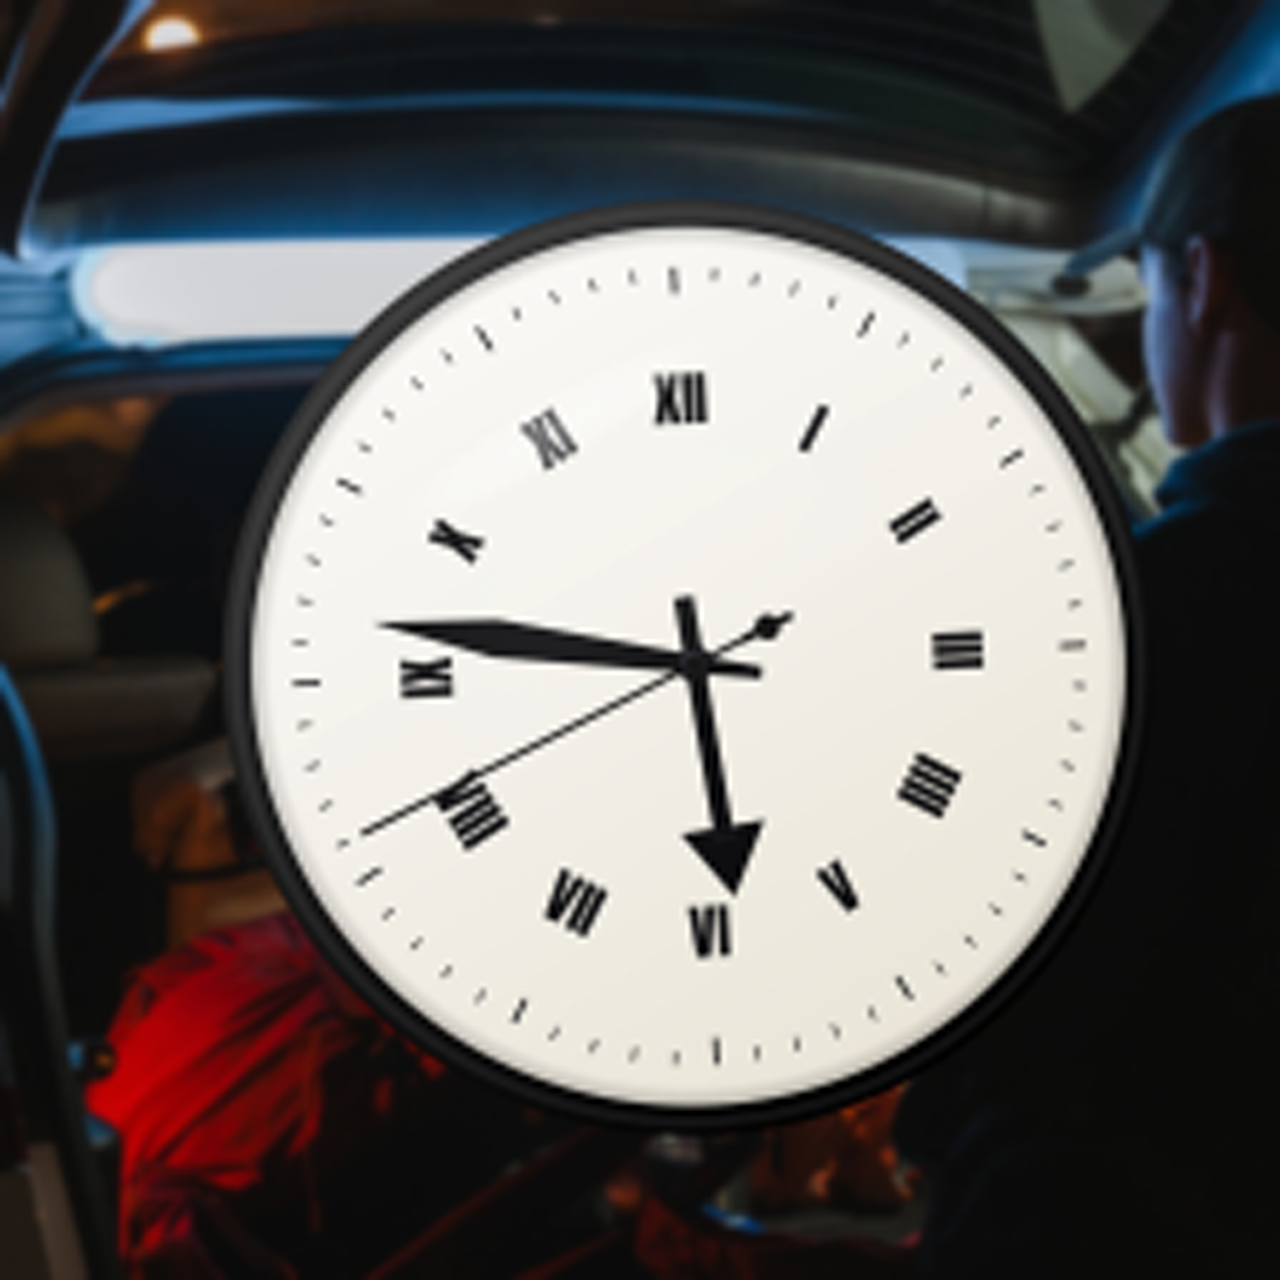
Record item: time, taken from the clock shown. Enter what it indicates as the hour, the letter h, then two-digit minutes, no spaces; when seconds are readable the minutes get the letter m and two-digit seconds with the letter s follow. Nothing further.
5h46m41s
